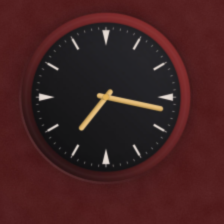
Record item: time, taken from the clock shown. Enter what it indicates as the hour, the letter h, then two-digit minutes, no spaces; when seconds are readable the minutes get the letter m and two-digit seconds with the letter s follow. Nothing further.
7h17
